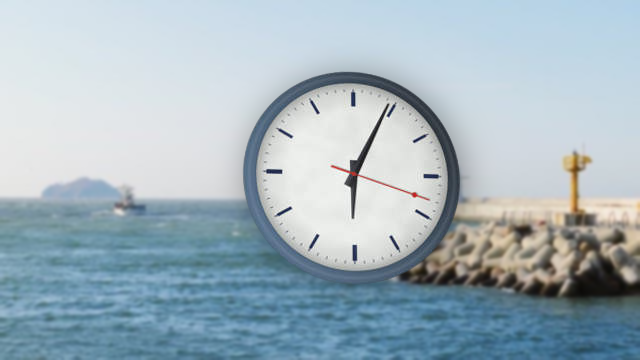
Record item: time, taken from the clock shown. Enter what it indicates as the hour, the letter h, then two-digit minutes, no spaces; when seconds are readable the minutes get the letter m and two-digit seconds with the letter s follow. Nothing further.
6h04m18s
